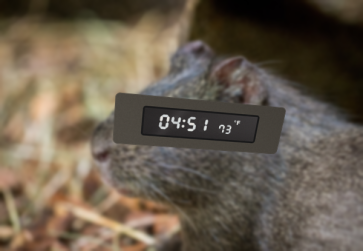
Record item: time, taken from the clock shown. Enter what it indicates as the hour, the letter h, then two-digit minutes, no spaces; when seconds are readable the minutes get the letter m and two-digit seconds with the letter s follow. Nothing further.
4h51
